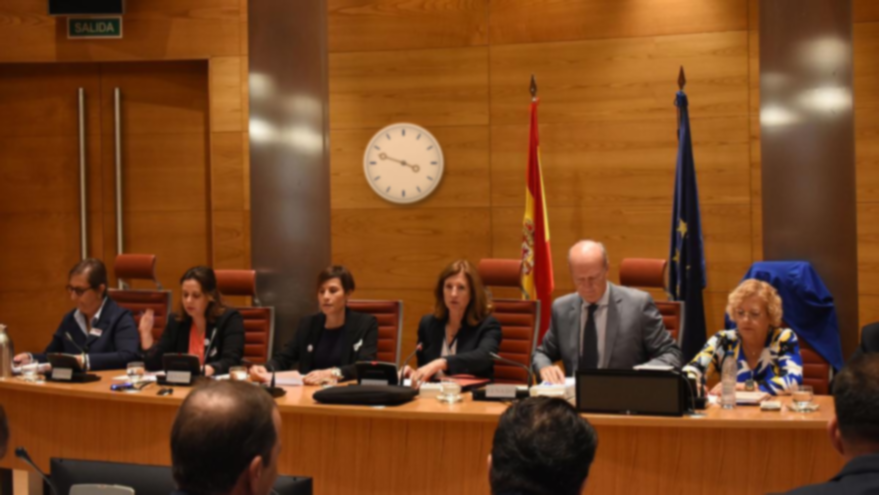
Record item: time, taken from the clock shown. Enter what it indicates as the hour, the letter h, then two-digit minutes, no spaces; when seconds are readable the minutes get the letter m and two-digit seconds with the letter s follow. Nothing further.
3h48
